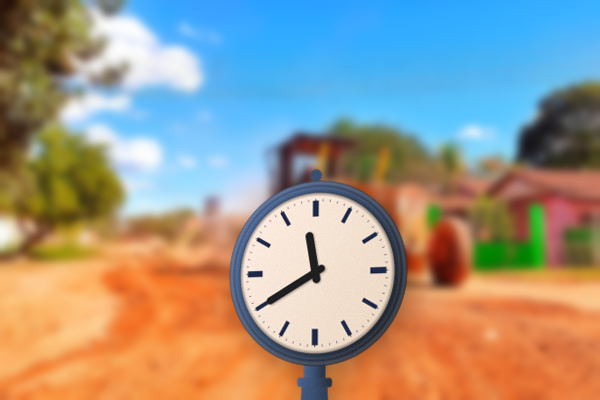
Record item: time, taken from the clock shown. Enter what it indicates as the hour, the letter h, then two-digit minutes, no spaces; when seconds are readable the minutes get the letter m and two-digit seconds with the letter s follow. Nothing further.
11h40
